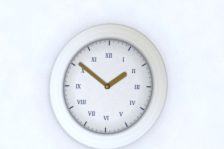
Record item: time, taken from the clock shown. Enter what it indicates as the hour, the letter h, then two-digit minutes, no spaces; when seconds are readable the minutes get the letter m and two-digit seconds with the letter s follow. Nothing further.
1h51
